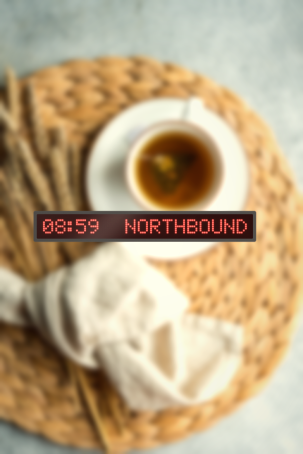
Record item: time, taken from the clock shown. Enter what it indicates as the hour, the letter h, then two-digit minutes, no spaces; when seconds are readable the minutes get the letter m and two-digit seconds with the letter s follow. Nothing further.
8h59
